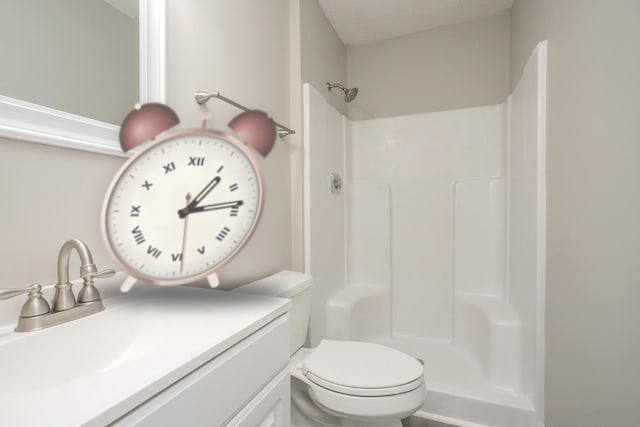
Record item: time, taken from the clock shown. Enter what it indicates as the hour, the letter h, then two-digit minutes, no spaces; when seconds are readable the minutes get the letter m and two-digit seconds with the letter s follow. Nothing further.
1h13m29s
